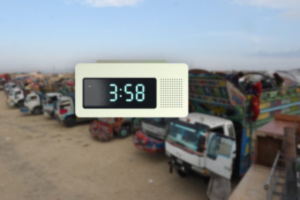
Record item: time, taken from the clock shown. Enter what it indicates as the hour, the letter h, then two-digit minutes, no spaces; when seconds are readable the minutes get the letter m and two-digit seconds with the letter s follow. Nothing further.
3h58
